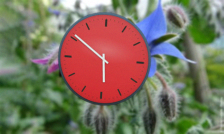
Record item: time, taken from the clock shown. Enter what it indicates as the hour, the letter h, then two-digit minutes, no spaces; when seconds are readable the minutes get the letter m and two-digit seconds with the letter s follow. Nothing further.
5h51
